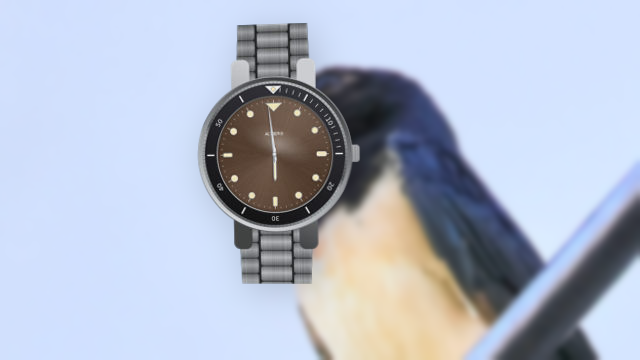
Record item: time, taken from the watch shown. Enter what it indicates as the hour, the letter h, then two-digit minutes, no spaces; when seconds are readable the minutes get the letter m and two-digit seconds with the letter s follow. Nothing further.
5h59
